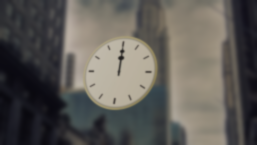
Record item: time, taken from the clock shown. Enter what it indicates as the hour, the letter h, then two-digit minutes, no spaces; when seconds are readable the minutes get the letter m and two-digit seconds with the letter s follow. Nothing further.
12h00
